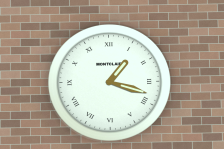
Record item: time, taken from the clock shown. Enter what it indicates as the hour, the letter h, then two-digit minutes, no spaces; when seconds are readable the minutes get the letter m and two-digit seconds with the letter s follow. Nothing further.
1h18
